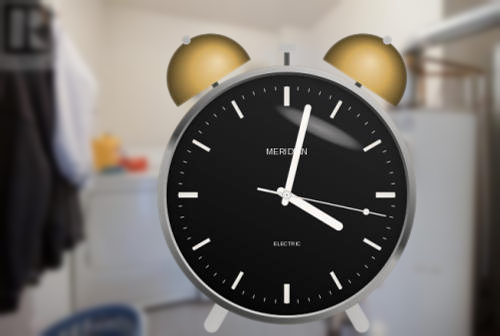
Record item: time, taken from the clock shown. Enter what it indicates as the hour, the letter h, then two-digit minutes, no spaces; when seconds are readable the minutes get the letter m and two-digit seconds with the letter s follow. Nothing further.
4h02m17s
